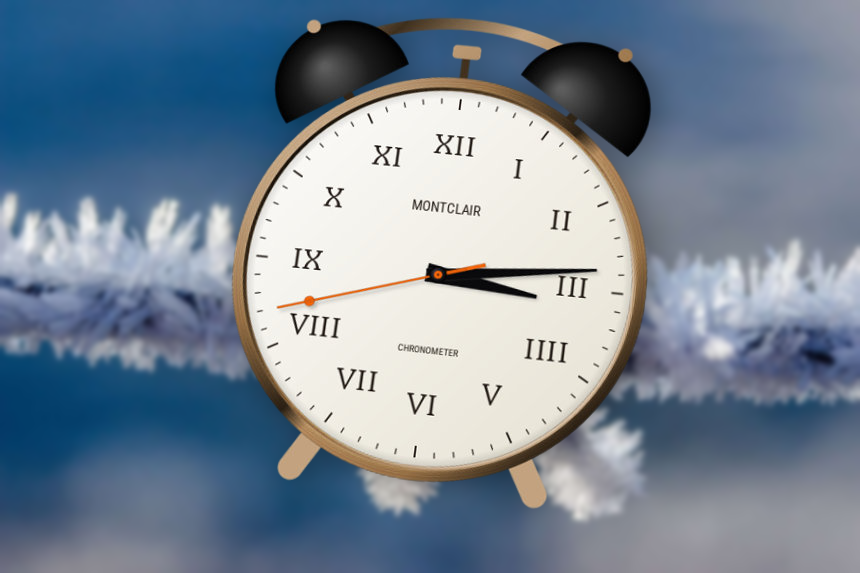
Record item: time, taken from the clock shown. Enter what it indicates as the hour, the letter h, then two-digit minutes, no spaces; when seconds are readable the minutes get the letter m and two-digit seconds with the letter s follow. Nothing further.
3h13m42s
